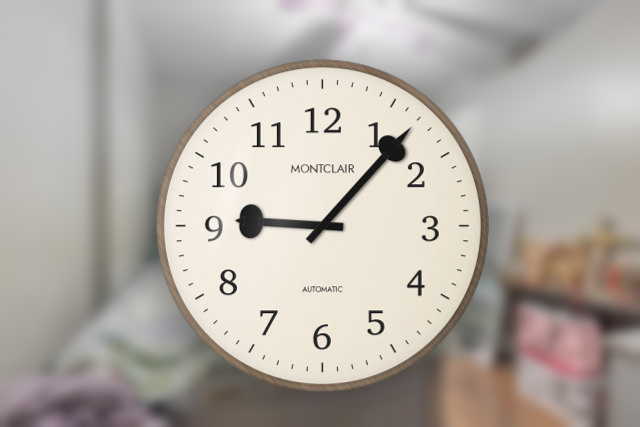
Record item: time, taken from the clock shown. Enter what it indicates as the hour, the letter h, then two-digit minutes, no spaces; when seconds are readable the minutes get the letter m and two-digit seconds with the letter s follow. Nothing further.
9h07
